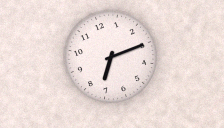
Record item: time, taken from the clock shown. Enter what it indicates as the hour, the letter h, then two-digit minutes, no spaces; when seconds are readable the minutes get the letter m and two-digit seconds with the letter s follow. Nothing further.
7h15
